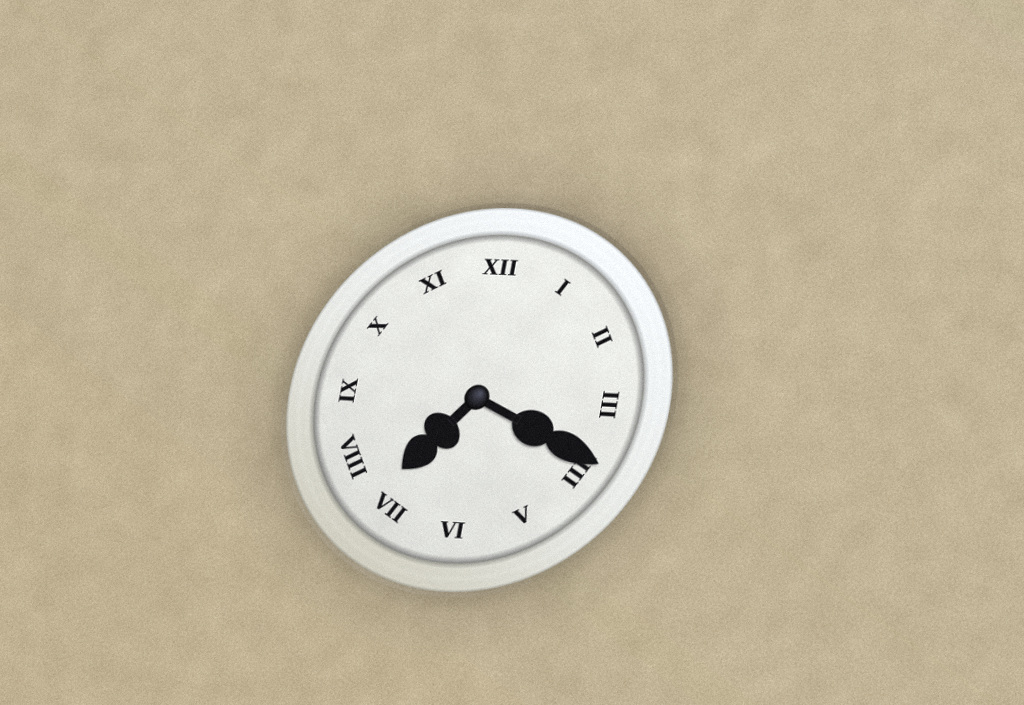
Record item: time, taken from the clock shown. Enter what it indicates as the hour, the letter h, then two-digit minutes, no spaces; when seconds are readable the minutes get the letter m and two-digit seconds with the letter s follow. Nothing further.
7h19
